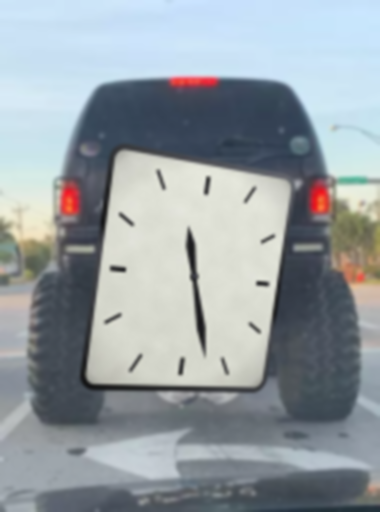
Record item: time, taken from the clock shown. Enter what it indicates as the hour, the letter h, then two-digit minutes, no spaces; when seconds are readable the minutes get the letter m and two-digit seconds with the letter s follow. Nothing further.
11h27
